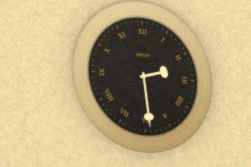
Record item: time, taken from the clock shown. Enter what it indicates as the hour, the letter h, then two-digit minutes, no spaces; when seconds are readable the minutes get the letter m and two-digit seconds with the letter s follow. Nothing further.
2h29
